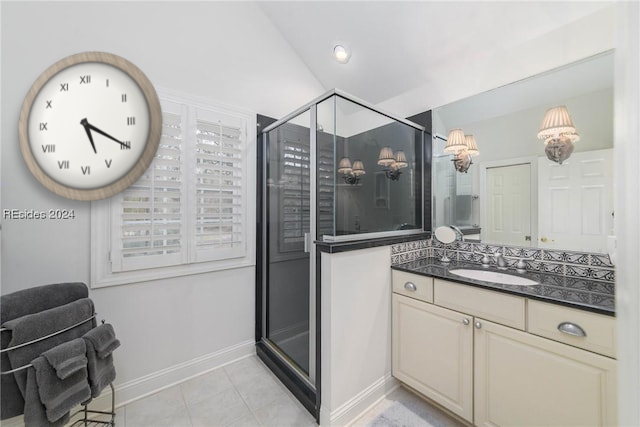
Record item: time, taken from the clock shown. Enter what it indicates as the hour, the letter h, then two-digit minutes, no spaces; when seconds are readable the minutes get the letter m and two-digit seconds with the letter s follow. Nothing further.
5h20
